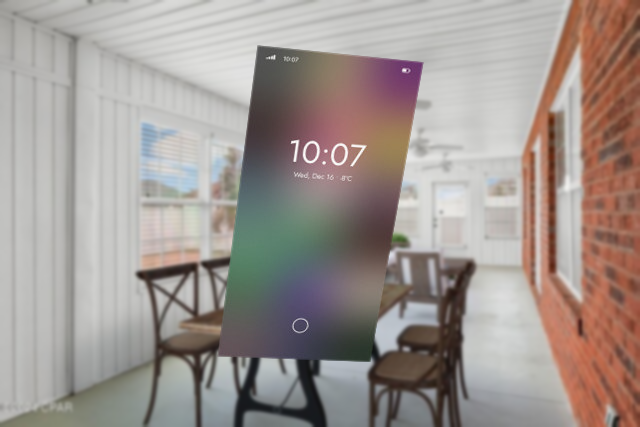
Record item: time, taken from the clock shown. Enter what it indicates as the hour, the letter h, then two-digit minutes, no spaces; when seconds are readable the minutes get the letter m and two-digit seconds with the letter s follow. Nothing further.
10h07
